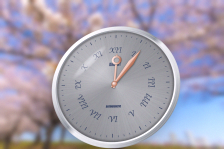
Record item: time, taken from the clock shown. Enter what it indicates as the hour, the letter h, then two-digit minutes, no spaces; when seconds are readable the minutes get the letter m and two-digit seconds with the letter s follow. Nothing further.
12h06
